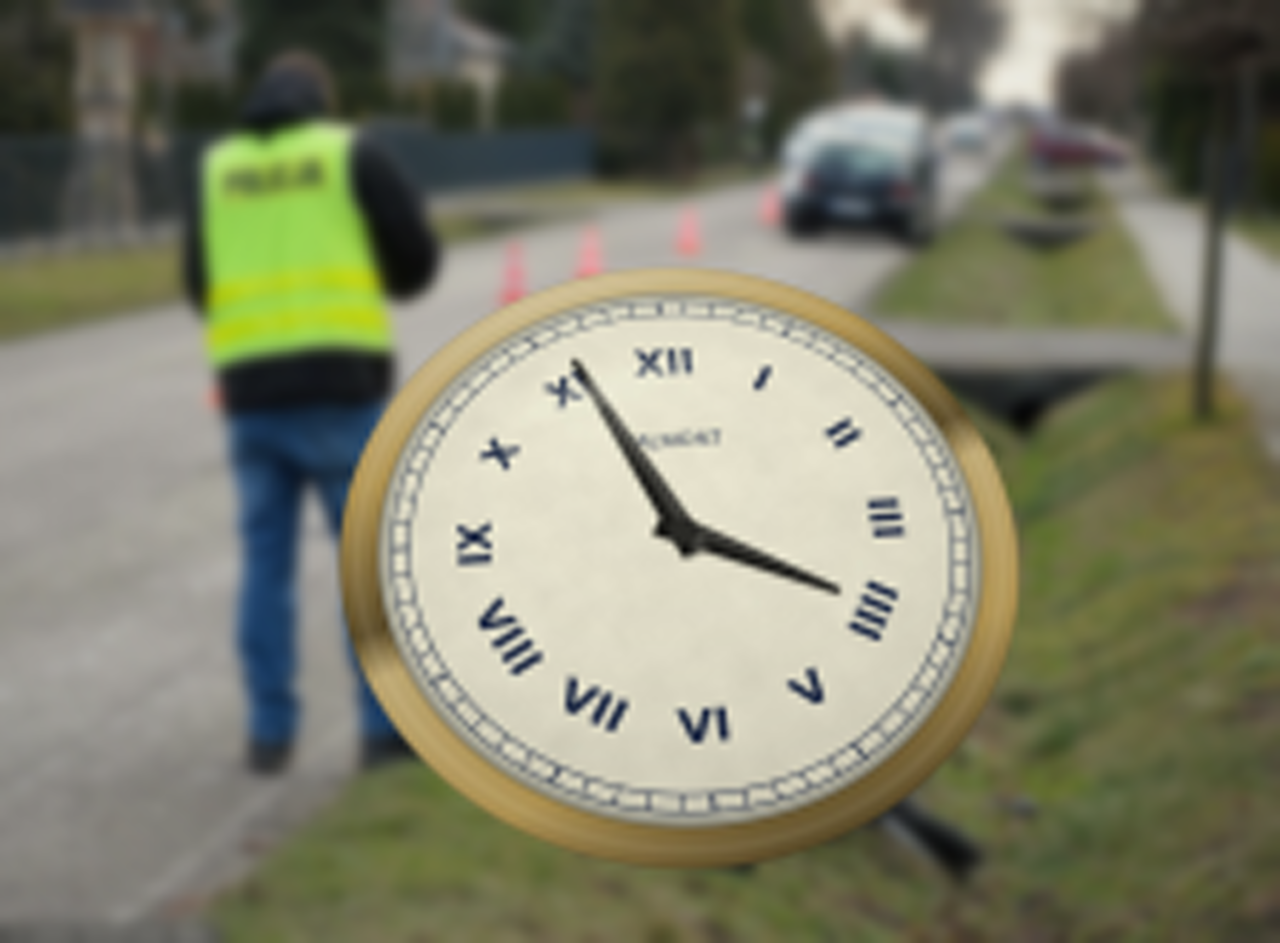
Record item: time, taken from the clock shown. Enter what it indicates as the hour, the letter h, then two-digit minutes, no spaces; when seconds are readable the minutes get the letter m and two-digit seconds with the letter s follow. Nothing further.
3h56
